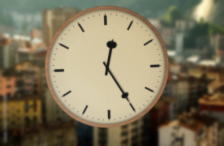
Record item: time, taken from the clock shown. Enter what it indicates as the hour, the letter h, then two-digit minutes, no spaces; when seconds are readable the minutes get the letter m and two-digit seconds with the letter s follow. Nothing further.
12h25
